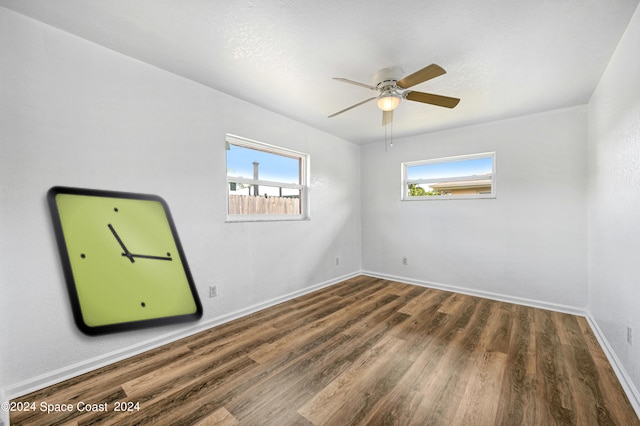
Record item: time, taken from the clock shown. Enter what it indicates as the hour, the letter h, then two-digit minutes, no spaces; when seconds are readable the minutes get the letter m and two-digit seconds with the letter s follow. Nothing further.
11h16
